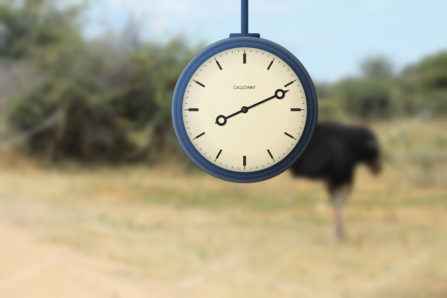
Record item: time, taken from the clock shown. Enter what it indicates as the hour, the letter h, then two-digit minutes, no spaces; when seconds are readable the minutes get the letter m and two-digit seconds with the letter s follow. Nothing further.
8h11
